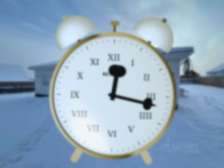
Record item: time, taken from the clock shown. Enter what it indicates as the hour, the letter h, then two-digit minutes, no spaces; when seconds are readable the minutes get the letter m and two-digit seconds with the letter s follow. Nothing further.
12h17
